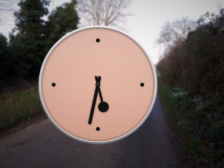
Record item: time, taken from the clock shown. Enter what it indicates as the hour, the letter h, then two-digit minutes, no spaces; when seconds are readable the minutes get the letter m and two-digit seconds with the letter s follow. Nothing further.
5h32
